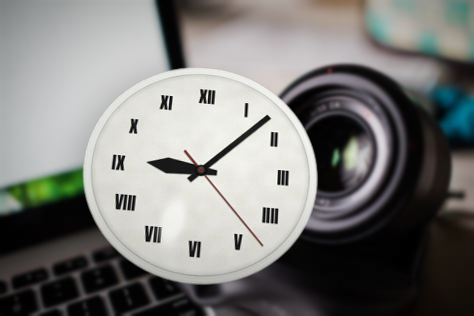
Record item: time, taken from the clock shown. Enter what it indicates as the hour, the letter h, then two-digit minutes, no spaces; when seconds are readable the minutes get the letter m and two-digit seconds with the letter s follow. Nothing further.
9h07m23s
